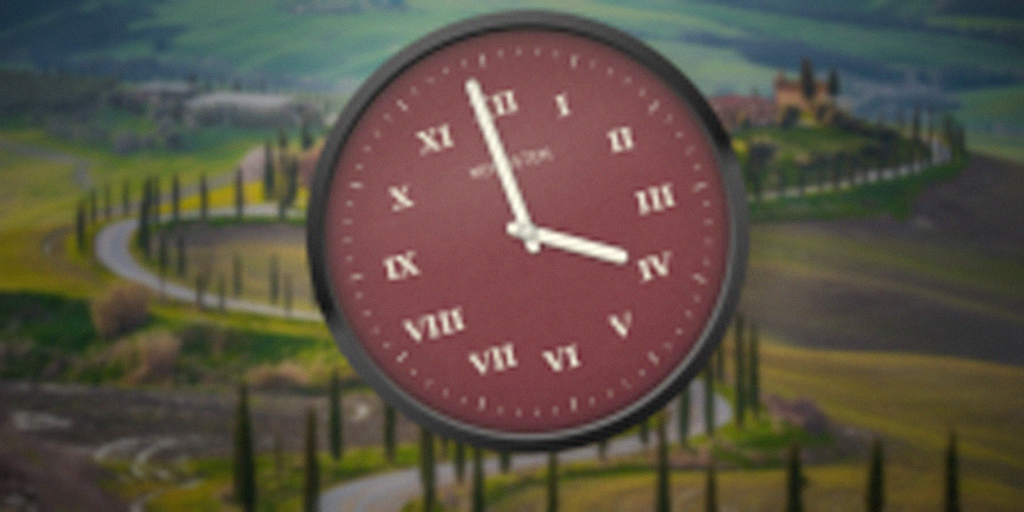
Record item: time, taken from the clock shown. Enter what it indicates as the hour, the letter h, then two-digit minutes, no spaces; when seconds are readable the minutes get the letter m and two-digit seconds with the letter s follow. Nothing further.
3h59
